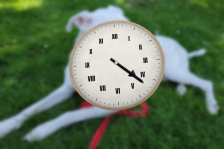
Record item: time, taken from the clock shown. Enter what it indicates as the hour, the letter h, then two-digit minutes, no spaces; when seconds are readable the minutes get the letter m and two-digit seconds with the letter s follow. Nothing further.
4h22
